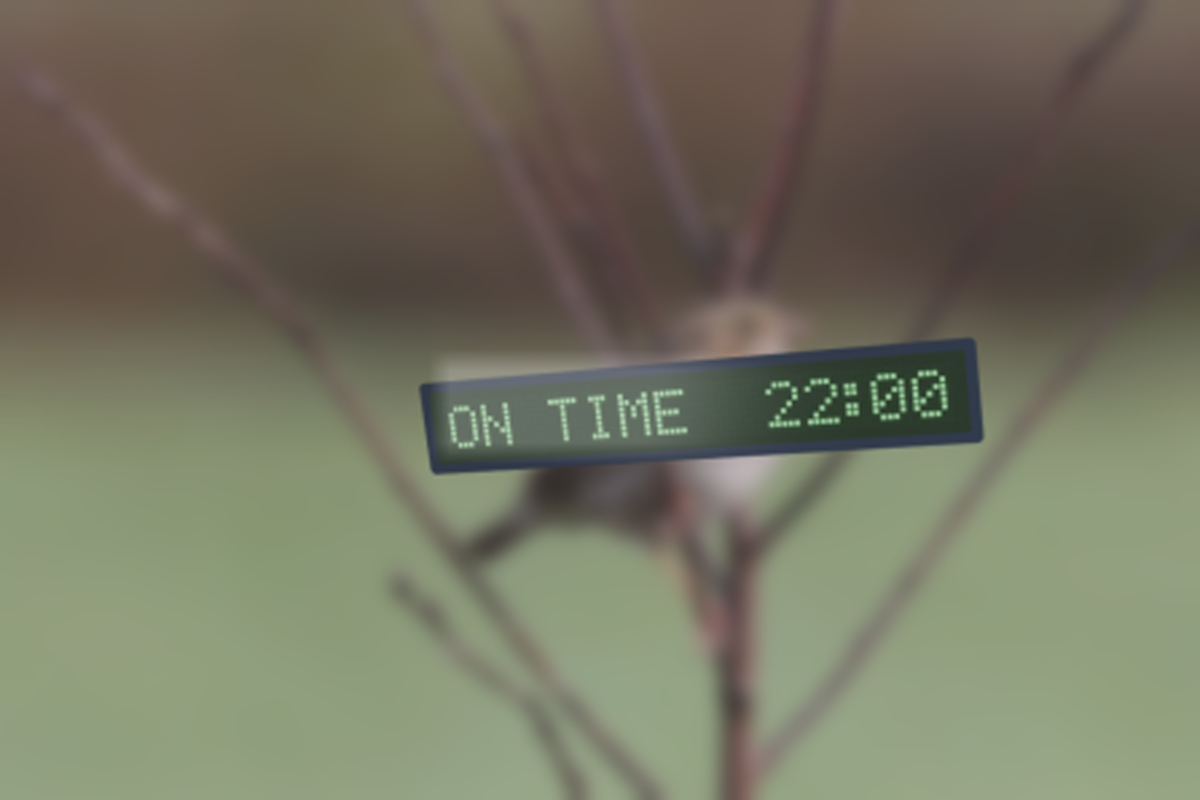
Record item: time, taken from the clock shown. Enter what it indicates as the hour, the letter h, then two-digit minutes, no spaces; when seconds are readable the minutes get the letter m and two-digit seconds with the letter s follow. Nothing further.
22h00
